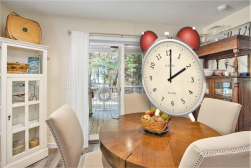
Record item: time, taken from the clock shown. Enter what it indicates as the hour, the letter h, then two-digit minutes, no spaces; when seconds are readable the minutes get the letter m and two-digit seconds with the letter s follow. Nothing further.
2h01
